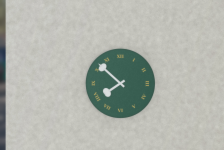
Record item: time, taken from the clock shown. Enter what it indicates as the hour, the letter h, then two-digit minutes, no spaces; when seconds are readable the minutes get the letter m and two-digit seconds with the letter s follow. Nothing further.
7h52
